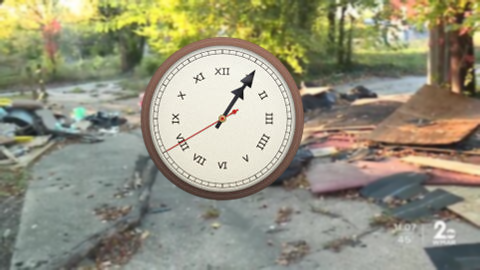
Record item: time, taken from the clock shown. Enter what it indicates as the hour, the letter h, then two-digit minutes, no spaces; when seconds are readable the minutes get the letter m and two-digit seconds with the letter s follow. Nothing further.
1h05m40s
